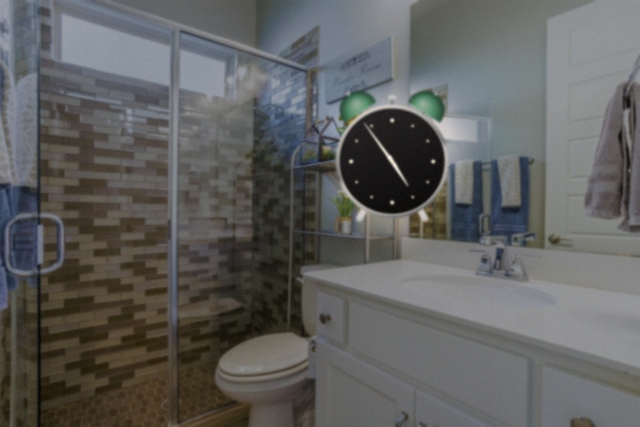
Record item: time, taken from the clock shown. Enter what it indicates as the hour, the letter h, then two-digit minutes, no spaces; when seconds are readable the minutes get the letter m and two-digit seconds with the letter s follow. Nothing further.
4h54
